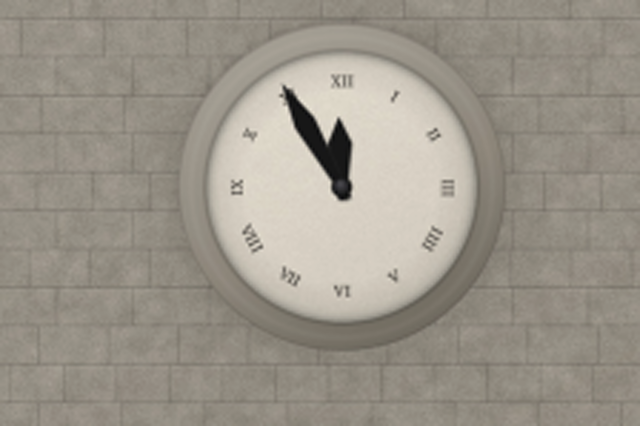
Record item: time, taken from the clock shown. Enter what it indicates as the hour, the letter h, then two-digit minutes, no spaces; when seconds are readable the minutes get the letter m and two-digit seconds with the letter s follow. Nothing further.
11h55
